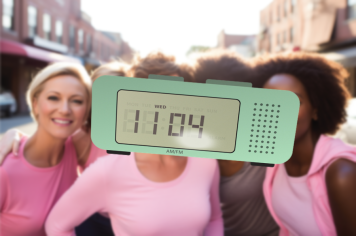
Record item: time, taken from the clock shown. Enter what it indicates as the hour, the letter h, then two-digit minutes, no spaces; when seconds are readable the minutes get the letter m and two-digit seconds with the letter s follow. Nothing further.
11h04
